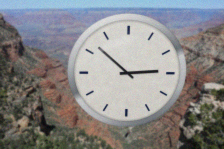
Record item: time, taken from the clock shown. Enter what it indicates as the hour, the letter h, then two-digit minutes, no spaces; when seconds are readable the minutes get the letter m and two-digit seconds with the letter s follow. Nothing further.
2h52
